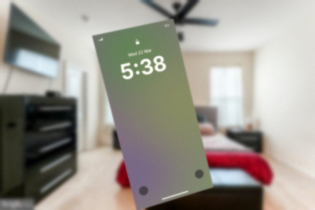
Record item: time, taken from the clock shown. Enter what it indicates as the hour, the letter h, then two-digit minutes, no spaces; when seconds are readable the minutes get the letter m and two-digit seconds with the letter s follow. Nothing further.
5h38
